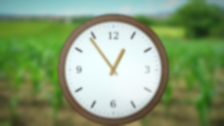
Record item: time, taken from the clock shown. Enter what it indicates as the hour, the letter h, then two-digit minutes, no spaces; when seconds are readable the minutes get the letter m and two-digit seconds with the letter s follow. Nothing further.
12h54
